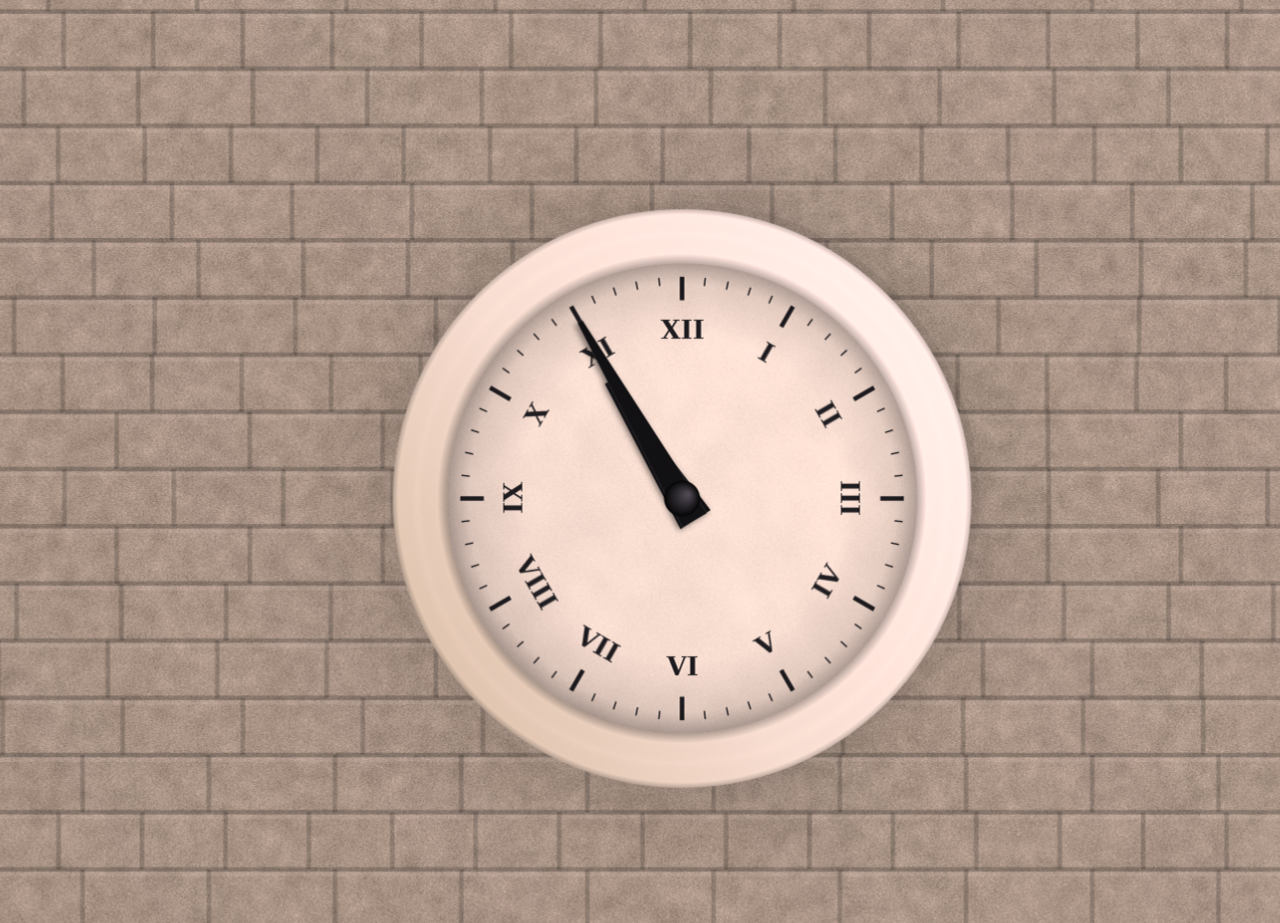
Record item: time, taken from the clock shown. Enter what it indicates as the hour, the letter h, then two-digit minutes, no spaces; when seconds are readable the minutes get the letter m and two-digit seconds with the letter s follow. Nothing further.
10h55
